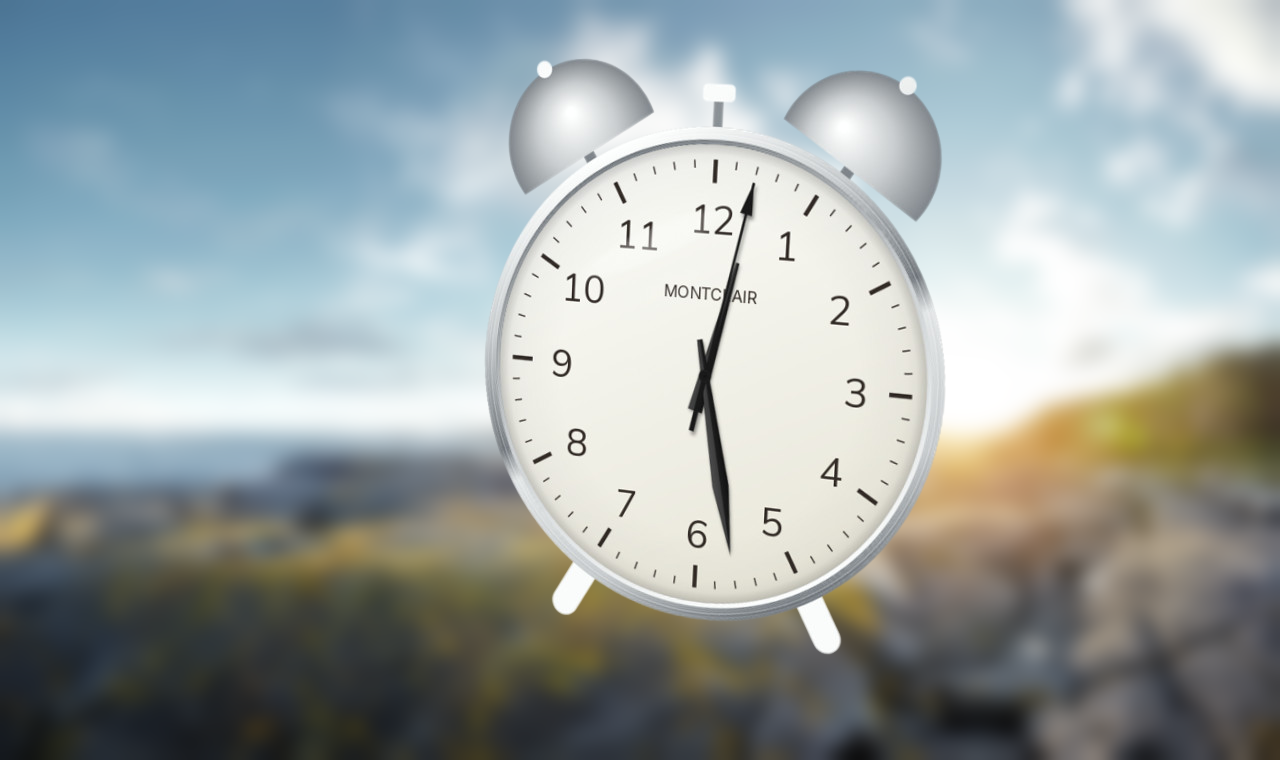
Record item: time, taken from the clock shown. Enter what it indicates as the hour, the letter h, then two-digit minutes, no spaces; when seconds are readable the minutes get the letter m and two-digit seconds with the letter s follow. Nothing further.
12h28m02s
